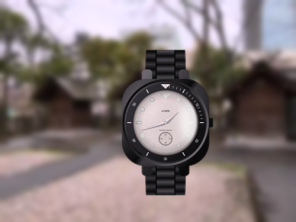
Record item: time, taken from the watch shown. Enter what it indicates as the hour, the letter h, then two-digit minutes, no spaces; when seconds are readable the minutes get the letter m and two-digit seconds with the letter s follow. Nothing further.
1h42
